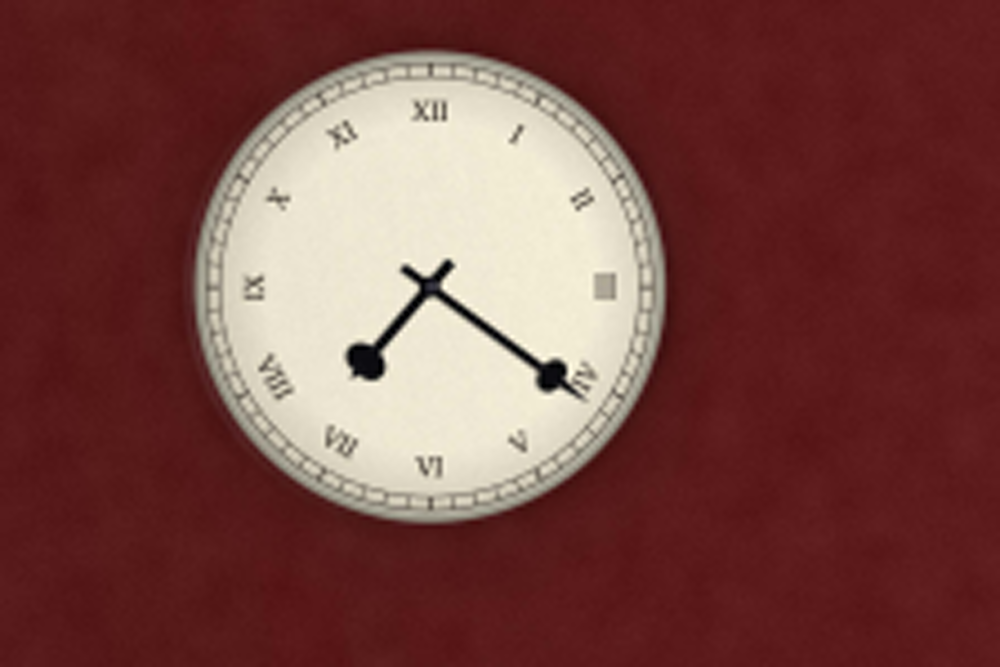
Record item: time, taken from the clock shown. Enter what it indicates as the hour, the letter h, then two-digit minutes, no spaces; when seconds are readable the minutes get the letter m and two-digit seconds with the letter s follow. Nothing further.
7h21
